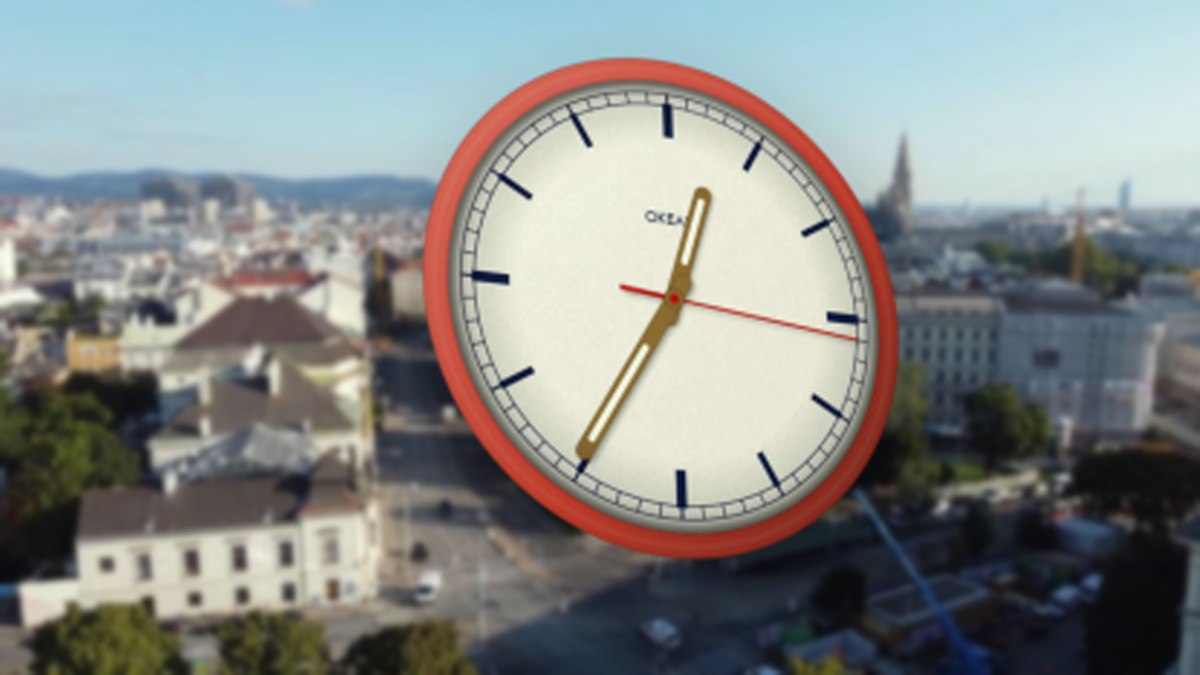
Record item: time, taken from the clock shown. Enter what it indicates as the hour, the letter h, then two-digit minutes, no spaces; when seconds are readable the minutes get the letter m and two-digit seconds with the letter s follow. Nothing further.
12h35m16s
